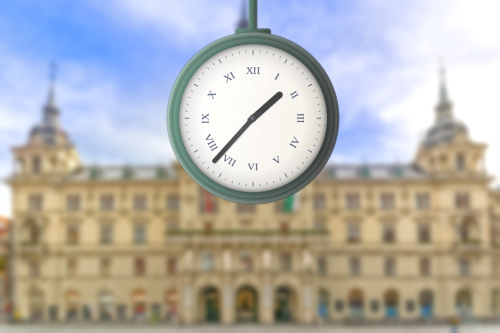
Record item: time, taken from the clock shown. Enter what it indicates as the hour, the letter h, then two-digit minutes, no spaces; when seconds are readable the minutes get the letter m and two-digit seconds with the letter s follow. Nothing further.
1h37
